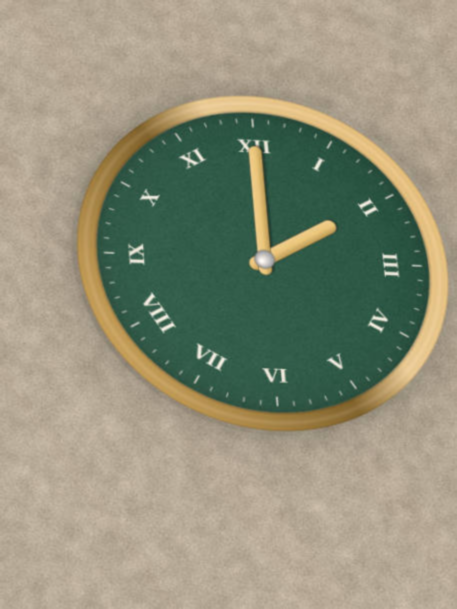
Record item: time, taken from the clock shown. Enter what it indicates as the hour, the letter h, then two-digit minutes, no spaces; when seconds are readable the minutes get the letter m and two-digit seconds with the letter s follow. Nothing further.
2h00
